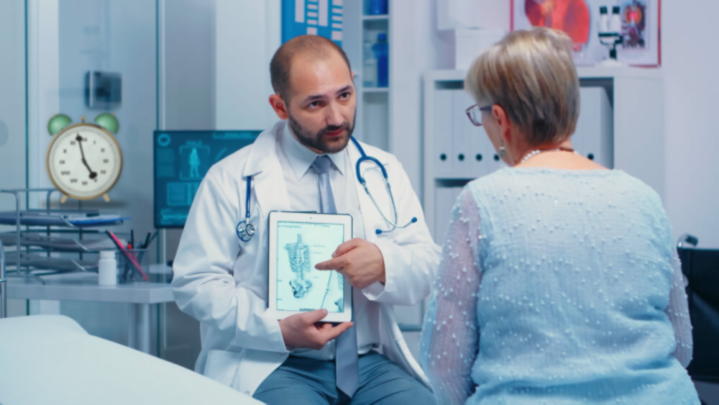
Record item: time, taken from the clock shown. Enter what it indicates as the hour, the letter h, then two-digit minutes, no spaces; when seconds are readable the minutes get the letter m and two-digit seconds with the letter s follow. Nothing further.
4h58
